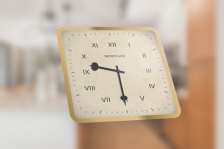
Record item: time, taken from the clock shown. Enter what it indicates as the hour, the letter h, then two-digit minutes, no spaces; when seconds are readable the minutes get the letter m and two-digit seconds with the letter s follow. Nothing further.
9h30
